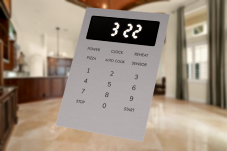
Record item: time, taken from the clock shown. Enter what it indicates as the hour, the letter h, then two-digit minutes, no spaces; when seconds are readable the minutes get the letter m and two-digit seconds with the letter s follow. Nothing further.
3h22
